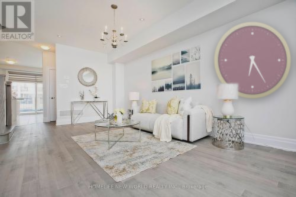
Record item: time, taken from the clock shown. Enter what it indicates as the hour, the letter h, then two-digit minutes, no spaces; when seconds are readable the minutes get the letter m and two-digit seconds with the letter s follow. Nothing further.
6h25
